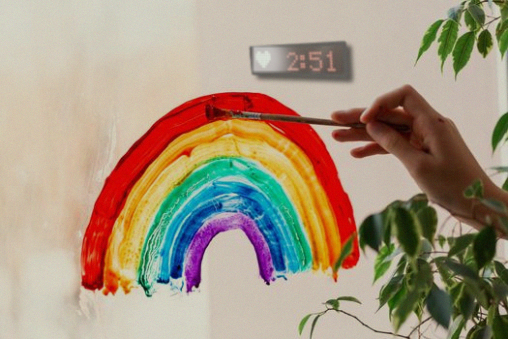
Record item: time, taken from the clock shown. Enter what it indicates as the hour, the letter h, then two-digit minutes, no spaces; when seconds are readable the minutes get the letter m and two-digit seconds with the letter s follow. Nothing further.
2h51
